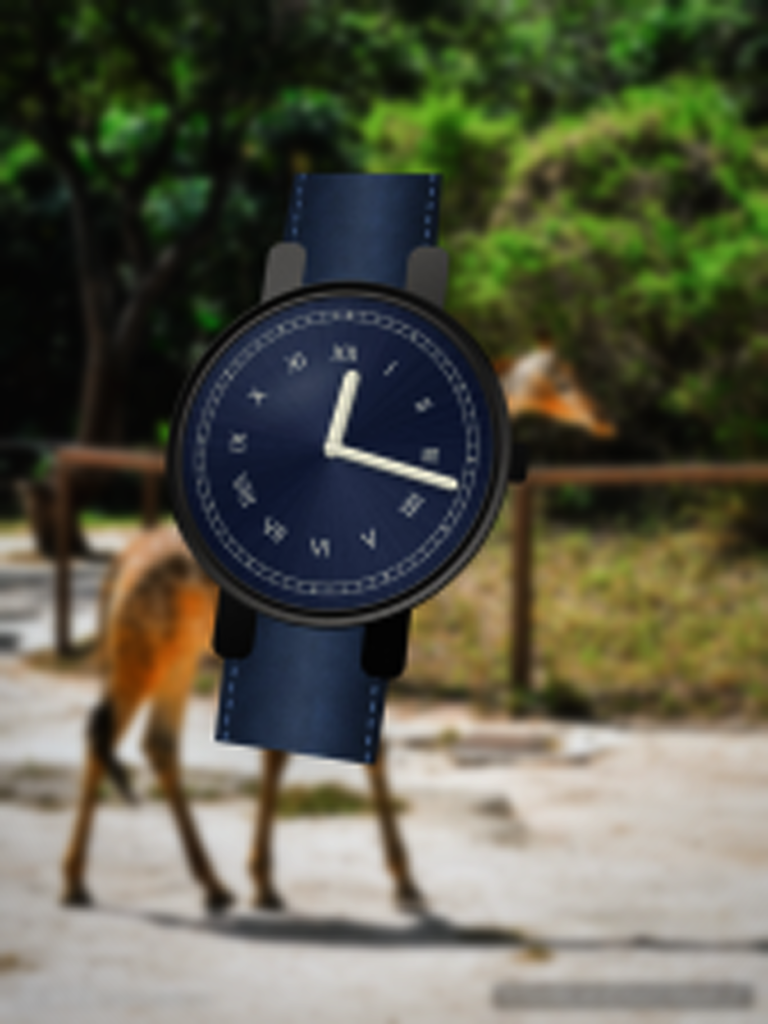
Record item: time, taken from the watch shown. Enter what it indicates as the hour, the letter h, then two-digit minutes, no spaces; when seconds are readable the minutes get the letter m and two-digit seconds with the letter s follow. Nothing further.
12h17
